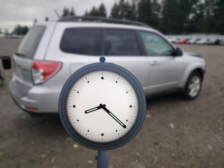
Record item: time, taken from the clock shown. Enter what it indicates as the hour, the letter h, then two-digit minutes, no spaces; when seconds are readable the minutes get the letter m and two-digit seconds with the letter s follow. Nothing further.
8h22
